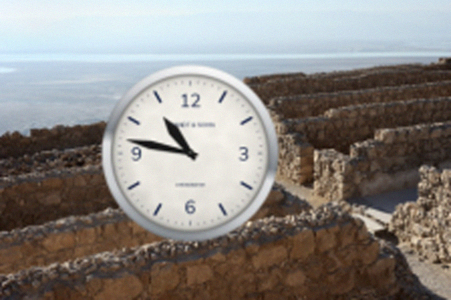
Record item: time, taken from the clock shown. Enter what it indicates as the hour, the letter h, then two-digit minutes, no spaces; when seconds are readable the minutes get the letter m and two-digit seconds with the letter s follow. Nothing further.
10h47
